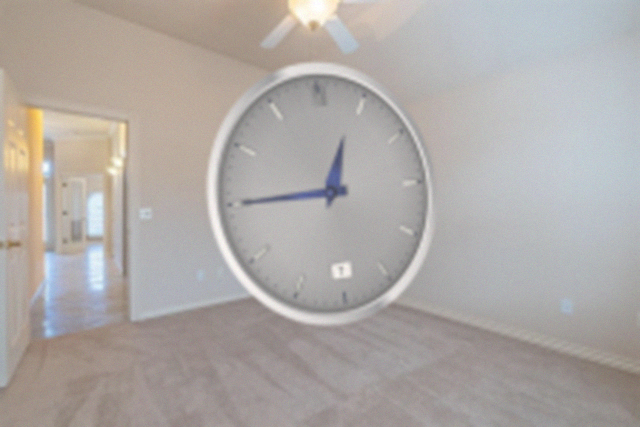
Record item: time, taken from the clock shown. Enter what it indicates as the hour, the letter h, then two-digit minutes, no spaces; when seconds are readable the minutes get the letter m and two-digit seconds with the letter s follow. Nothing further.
12h45
